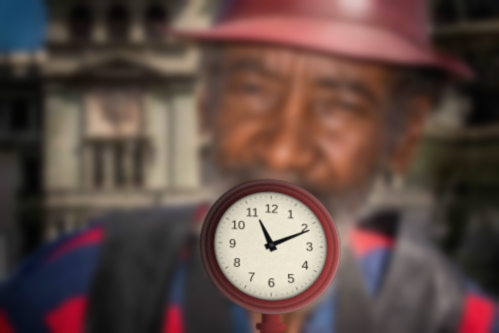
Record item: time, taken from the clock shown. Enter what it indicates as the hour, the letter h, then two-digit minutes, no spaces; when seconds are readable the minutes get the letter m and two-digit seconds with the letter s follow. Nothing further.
11h11
